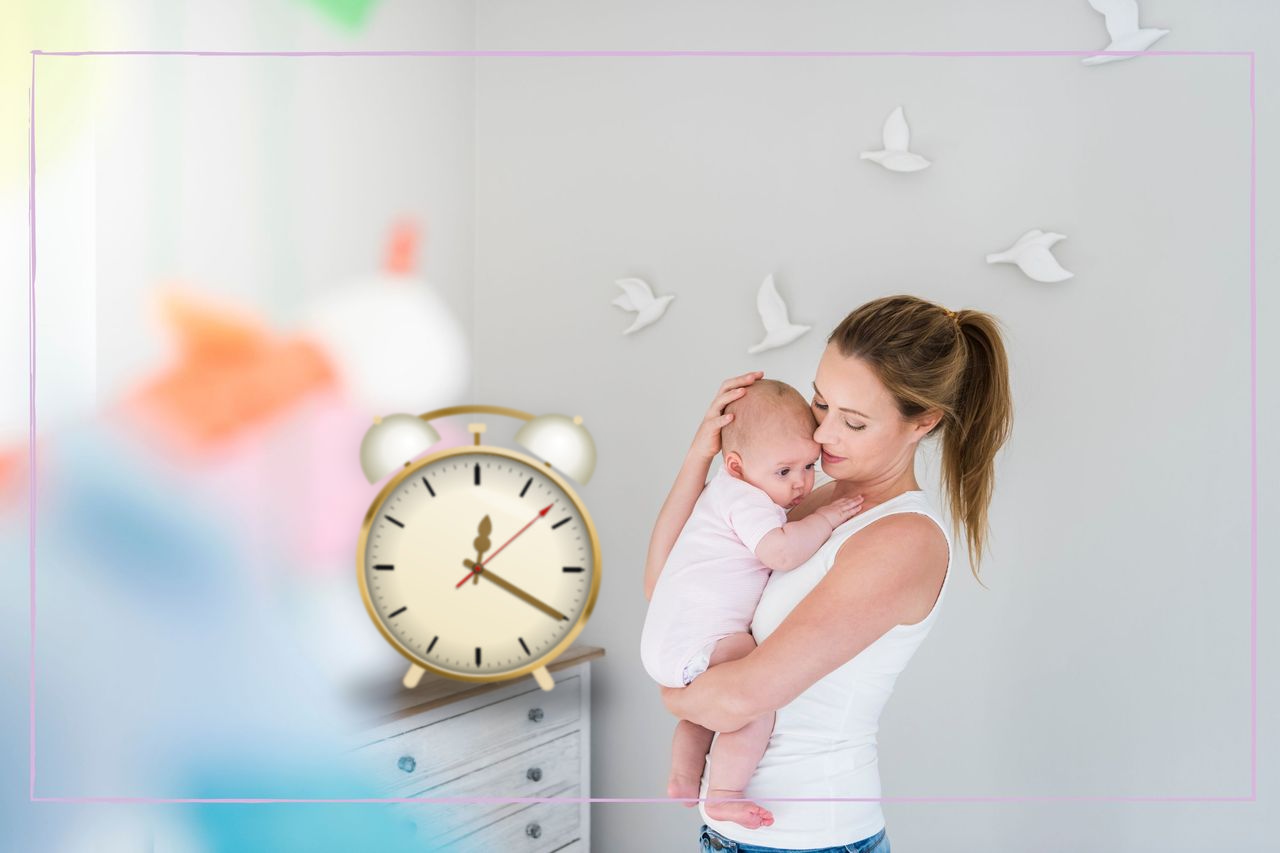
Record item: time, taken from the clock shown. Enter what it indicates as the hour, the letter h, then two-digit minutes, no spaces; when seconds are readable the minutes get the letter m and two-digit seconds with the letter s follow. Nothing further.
12h20m08s
